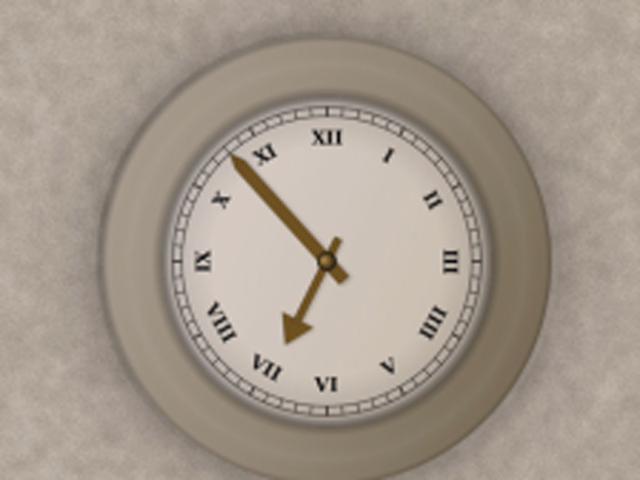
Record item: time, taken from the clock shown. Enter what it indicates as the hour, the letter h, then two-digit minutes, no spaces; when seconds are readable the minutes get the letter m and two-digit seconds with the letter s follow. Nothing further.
6h53
